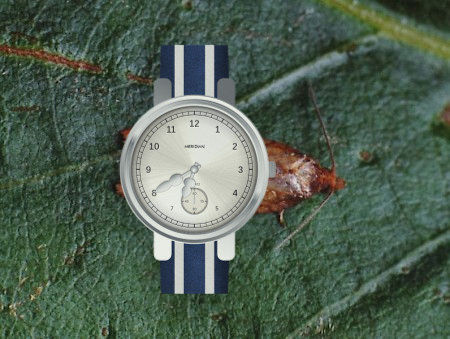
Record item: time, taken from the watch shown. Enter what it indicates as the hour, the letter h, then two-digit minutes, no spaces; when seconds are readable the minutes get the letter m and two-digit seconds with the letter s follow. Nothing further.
6h40
